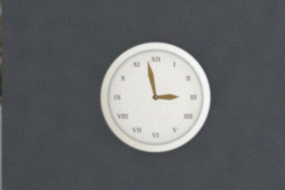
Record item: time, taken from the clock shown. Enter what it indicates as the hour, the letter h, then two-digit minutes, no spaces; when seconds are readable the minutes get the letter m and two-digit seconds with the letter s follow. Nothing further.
2h58
